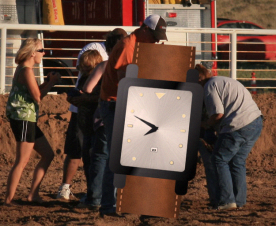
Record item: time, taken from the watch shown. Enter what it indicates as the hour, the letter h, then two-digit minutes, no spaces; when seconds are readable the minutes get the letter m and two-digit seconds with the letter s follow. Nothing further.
7h49
